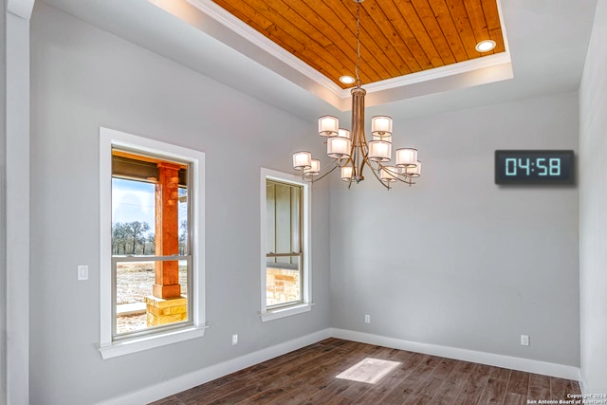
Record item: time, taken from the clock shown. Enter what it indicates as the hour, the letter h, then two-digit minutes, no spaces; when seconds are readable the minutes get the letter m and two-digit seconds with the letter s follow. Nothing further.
4h58
